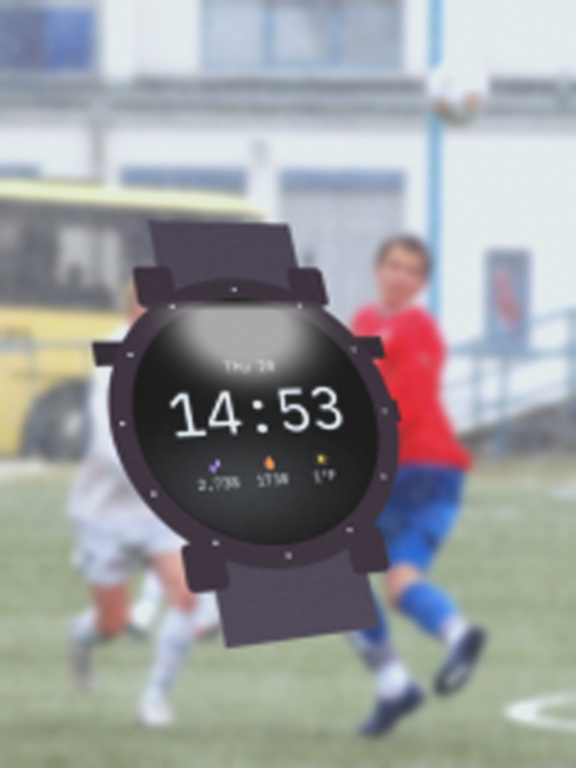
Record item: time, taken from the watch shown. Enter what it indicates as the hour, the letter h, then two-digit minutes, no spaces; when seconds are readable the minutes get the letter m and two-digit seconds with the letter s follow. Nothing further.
14h53
